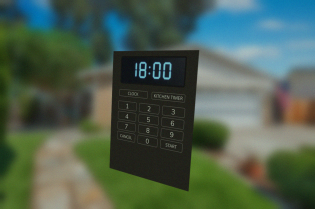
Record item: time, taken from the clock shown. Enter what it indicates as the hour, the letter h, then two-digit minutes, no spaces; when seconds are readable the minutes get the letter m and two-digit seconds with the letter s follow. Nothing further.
18h00
